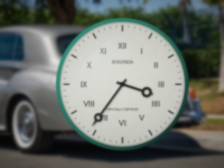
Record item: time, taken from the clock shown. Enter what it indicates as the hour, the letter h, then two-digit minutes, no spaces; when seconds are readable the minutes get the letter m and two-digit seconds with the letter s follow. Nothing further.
3h36
